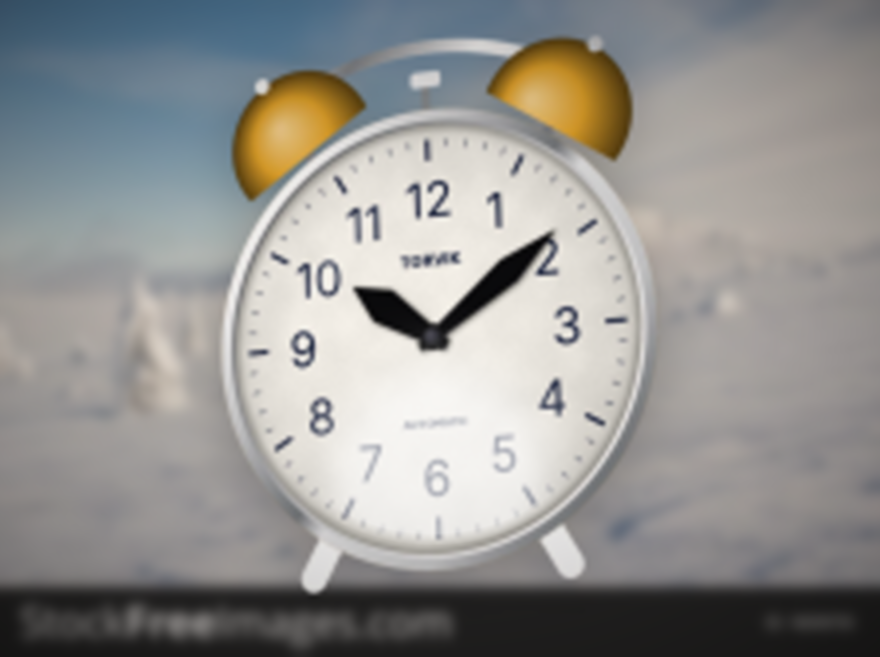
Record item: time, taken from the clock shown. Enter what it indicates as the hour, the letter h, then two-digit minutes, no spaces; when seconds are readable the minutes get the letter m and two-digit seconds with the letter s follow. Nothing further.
10h09
